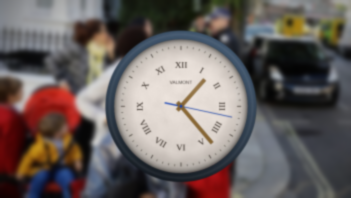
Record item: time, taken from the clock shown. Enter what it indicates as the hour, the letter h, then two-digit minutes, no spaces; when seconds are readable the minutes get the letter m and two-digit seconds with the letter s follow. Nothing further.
1h23m17s
